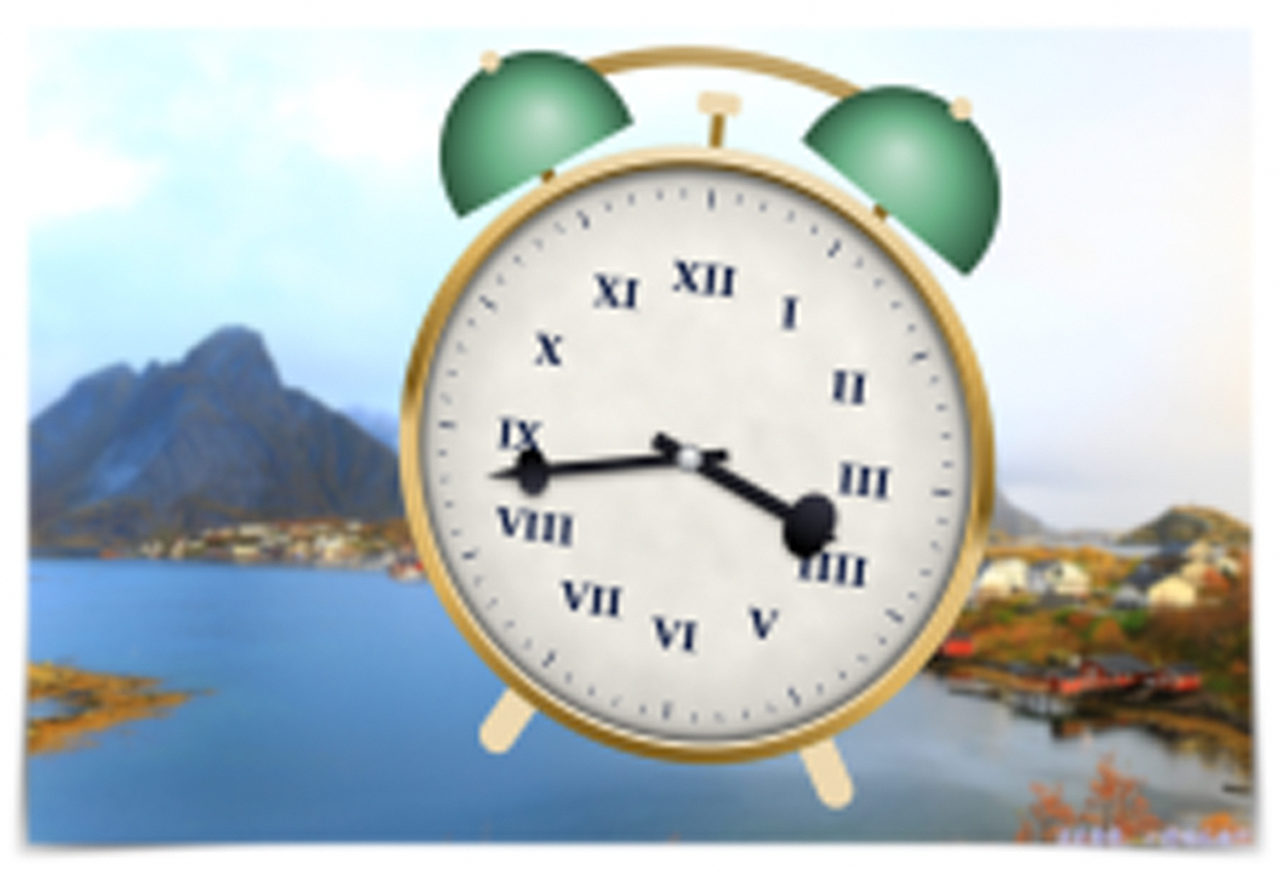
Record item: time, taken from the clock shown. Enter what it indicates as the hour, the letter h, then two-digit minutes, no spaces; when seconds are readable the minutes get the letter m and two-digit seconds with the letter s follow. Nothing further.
3h43
